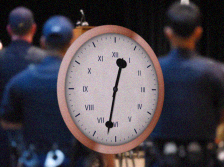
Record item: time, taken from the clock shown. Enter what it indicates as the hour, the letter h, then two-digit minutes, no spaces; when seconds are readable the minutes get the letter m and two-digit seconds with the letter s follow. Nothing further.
12h32
